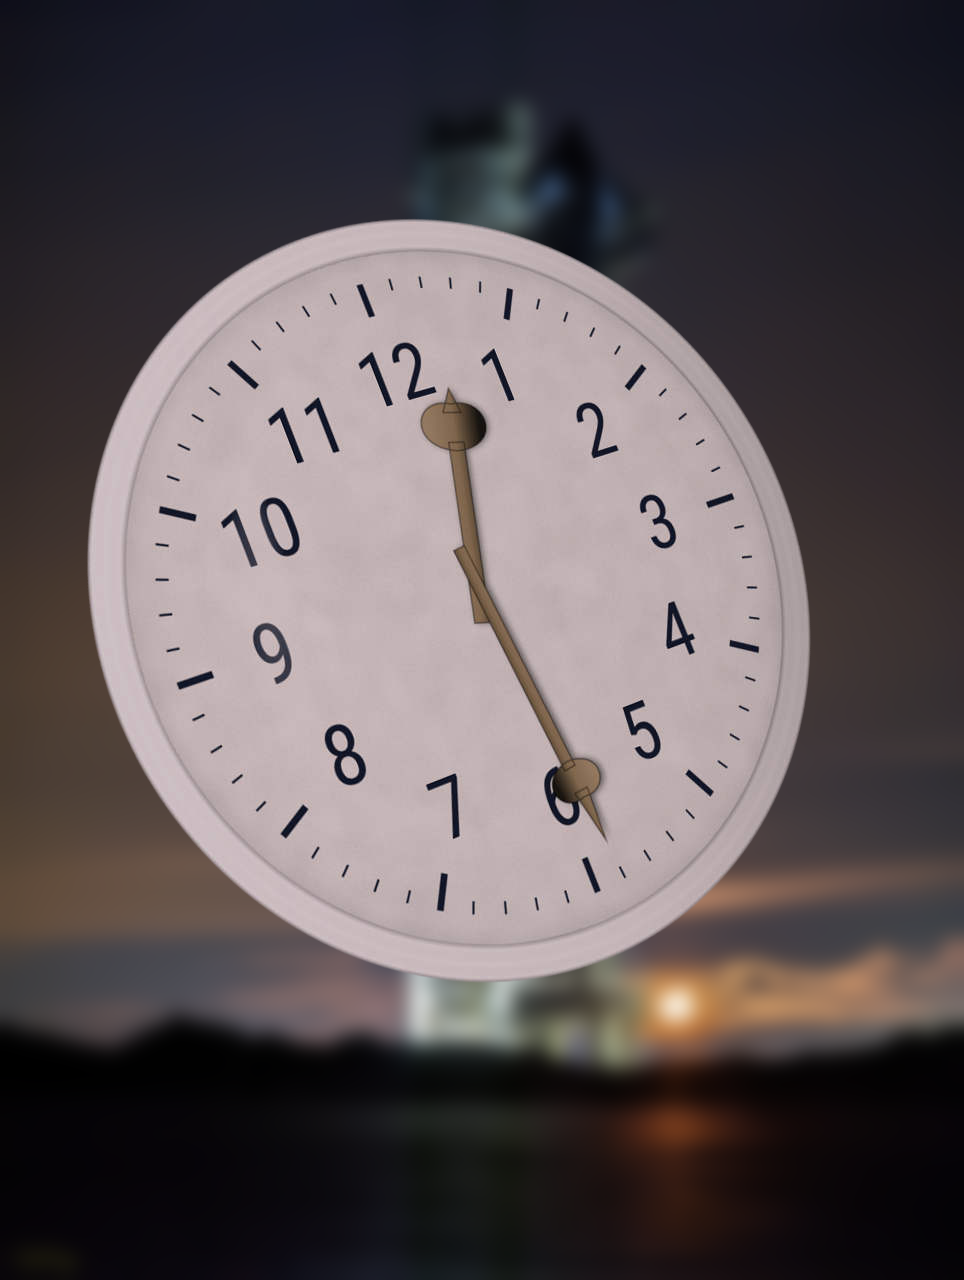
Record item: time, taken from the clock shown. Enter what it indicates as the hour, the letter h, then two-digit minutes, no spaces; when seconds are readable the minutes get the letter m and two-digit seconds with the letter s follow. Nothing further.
12h29
